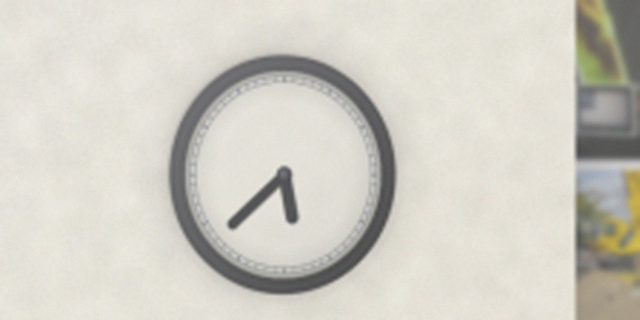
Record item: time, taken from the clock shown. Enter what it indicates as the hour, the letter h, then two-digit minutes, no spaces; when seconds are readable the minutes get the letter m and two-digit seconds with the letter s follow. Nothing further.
5h38
